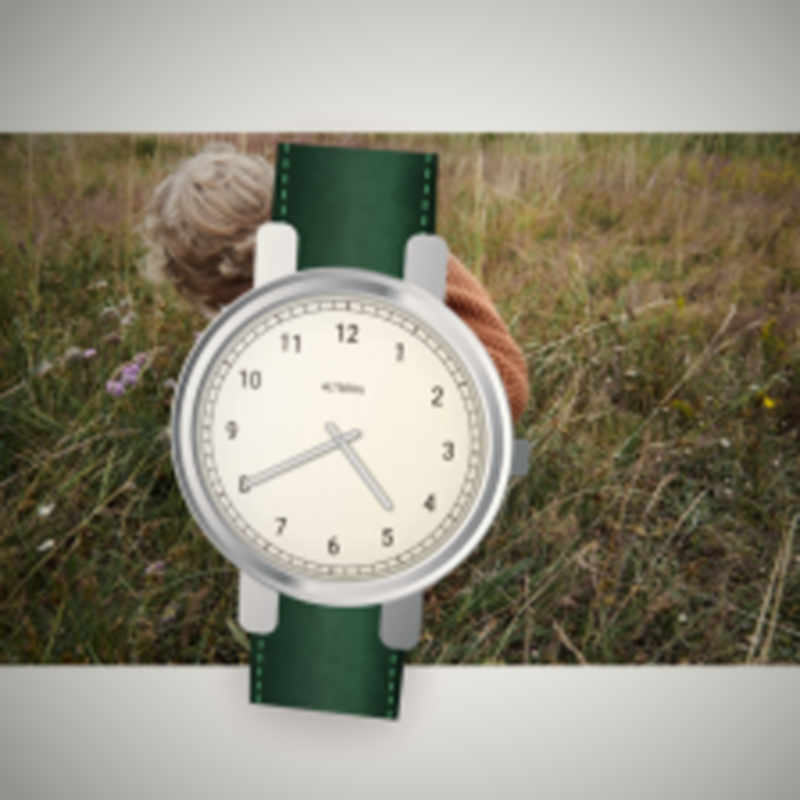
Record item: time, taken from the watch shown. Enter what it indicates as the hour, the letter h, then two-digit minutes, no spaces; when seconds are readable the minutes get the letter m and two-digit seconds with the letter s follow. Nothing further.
4h40
